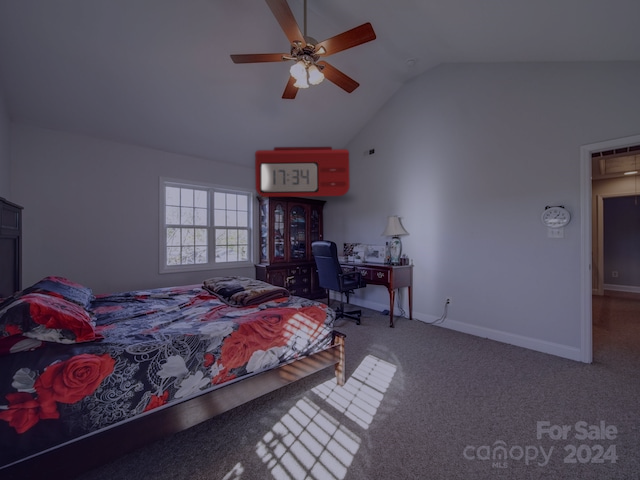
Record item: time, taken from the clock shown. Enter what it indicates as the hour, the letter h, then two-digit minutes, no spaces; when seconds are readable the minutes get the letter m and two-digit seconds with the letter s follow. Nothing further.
17h34
